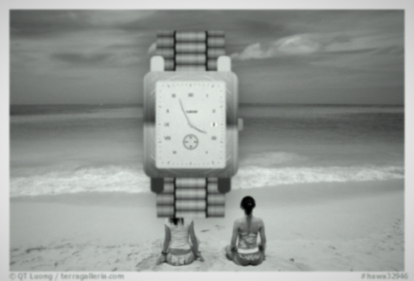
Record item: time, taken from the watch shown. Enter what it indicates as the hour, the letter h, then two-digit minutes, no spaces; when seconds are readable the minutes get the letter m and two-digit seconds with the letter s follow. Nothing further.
3h56
